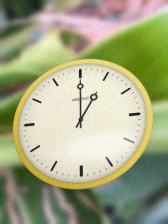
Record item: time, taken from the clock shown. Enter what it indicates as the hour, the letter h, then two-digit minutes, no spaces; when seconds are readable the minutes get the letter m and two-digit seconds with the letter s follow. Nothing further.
1h00
